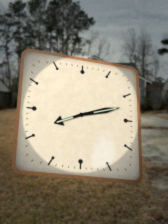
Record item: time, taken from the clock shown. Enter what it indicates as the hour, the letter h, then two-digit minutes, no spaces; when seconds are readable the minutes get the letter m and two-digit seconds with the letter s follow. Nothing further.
8h12
